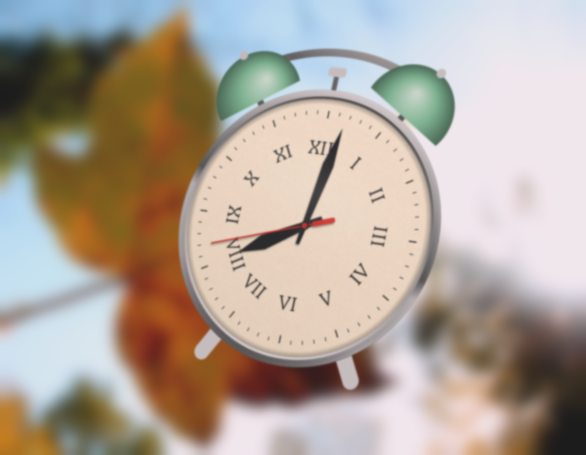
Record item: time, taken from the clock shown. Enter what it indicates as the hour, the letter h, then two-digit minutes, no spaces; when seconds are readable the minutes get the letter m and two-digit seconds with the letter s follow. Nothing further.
8h01m42s
